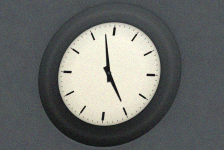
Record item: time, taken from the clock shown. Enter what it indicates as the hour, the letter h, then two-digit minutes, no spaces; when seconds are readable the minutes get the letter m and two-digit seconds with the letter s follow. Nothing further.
4h58
